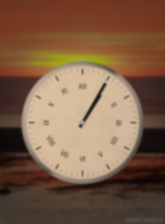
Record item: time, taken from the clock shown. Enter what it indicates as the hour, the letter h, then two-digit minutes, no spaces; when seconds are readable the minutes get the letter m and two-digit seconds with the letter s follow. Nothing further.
1h05
